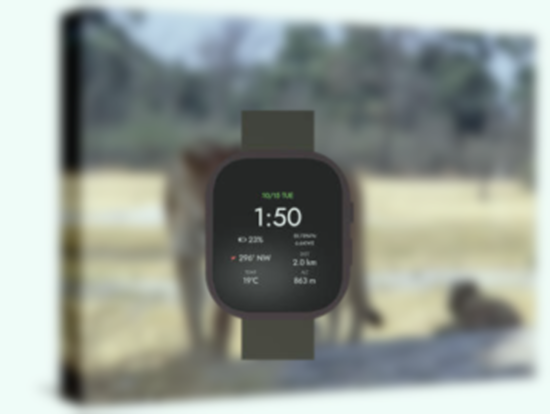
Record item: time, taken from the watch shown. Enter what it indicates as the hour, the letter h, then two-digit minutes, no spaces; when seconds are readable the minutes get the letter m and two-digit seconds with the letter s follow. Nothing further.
1h50
